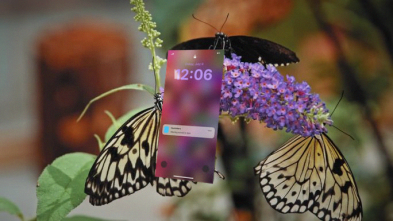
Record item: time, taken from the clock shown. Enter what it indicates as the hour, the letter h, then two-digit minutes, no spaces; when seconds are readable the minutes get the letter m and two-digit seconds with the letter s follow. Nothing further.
12h06
